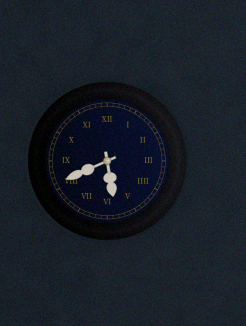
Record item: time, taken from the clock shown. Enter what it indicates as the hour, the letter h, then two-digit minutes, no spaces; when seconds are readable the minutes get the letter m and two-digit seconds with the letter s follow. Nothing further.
5h41
